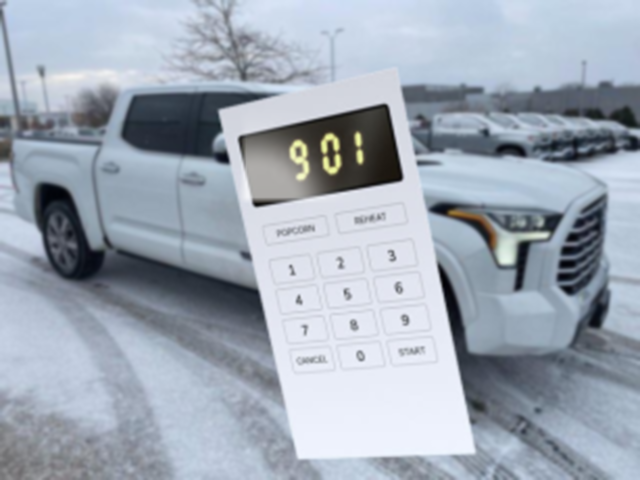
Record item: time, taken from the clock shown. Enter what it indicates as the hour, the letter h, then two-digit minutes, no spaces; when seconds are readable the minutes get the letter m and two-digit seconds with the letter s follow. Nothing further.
9h01
